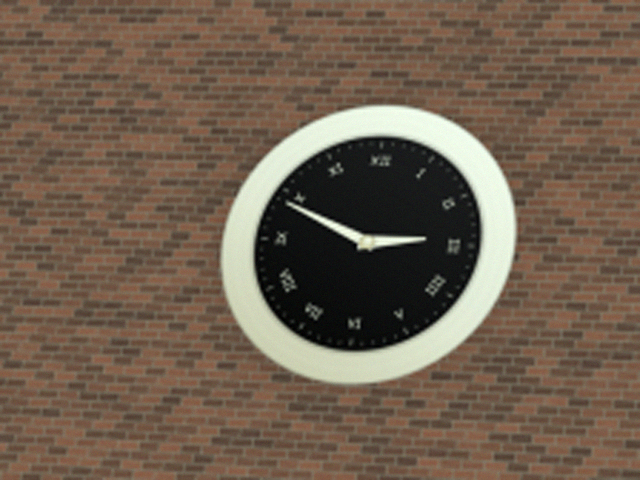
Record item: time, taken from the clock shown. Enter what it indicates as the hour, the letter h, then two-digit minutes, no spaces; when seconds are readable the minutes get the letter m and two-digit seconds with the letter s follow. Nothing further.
2h49
